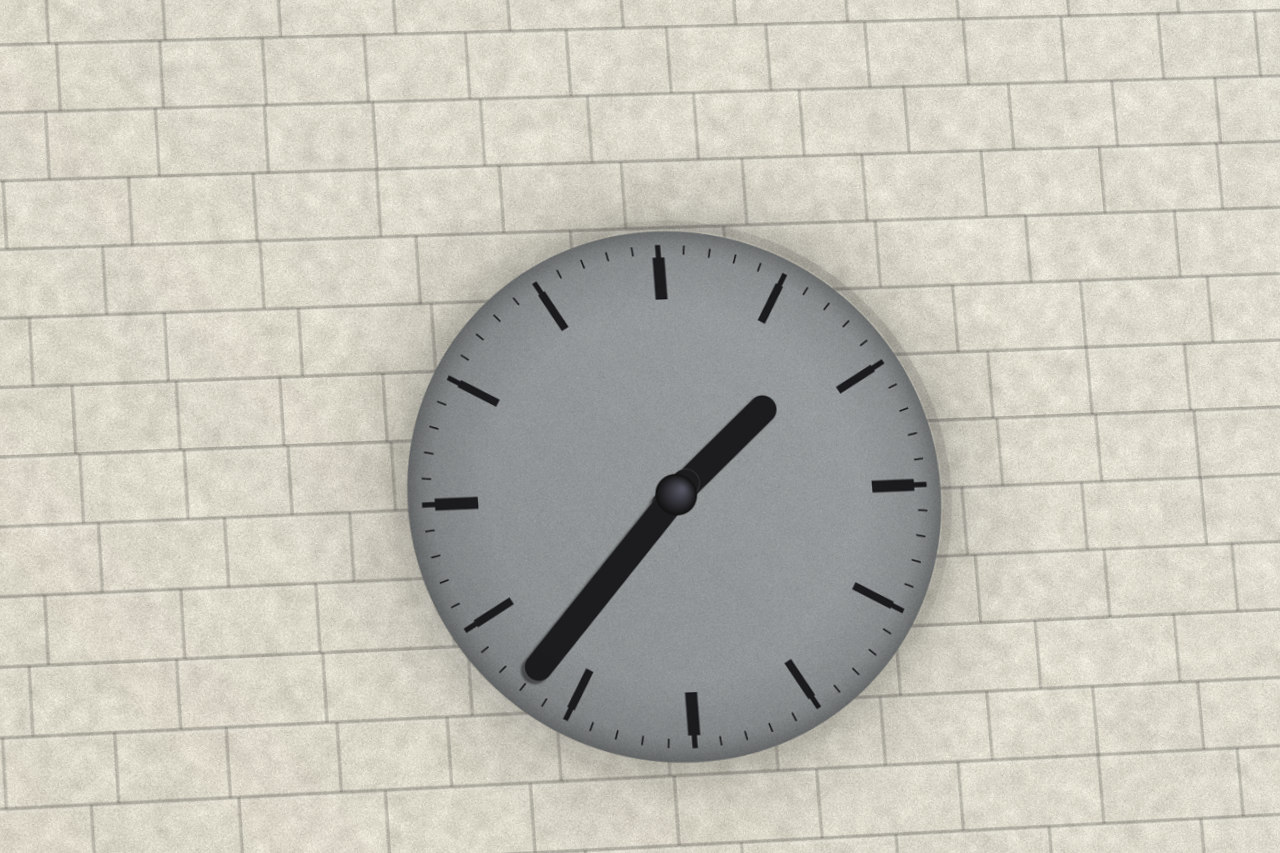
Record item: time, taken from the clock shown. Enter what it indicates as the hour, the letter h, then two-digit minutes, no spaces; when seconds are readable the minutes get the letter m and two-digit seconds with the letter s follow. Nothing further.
1h37
